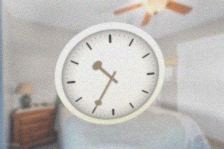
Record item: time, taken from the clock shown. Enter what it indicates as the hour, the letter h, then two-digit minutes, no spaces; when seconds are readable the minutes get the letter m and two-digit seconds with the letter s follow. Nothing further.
10h35
